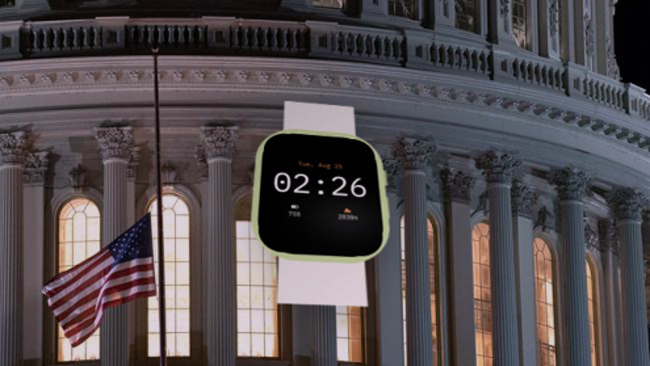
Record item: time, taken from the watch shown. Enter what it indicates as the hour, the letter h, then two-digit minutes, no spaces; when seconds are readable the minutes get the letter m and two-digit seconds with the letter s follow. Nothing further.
2h26
